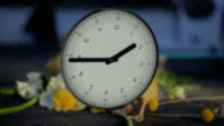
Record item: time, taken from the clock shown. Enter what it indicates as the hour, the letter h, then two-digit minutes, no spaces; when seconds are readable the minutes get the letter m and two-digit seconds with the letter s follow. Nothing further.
1h44
